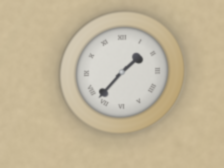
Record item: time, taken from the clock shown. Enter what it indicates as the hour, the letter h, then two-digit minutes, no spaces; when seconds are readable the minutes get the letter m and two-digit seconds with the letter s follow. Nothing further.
1h37
